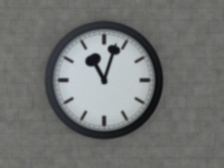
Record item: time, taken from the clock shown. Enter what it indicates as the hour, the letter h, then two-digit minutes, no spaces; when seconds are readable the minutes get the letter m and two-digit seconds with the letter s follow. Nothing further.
11h03
